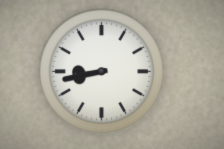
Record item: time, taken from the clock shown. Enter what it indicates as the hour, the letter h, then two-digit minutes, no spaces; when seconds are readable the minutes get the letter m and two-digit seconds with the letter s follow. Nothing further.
8h43
